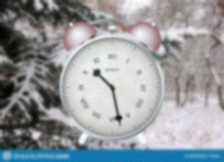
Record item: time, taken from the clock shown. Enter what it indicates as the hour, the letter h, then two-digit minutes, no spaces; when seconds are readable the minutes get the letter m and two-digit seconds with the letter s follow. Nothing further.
10h28
